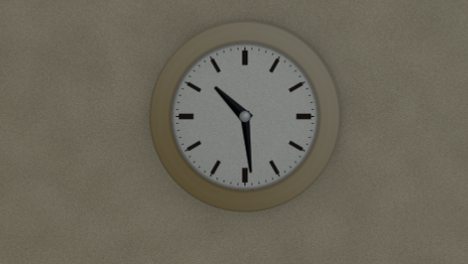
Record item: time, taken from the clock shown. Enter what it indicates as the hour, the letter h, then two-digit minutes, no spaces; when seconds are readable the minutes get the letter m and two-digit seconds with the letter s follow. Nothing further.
10h29
